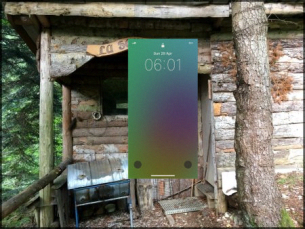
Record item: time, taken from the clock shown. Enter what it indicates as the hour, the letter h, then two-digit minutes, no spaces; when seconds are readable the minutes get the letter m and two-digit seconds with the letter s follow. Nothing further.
6h01
